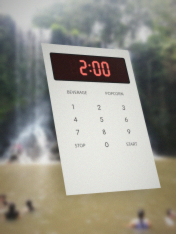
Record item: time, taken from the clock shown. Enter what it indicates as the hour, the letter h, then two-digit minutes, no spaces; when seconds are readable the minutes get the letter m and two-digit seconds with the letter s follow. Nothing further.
2h00
